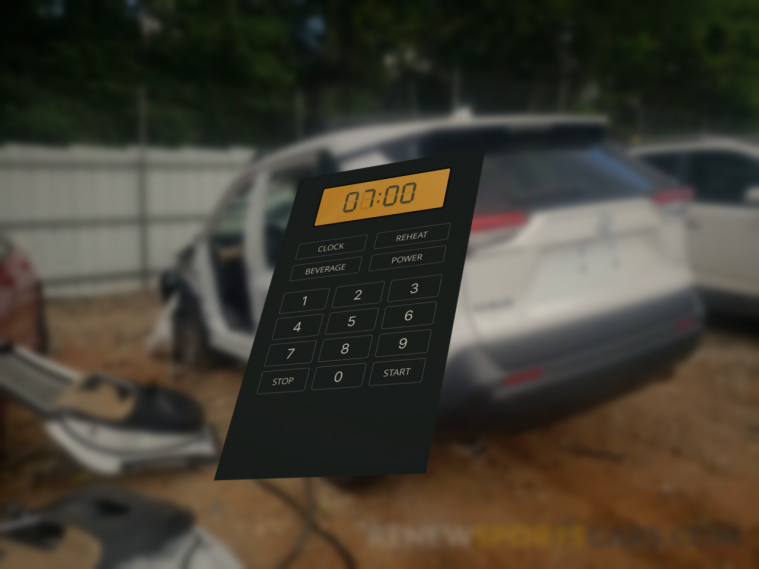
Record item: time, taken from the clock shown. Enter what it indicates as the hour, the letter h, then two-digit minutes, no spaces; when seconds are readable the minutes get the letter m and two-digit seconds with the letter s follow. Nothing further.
7h00
